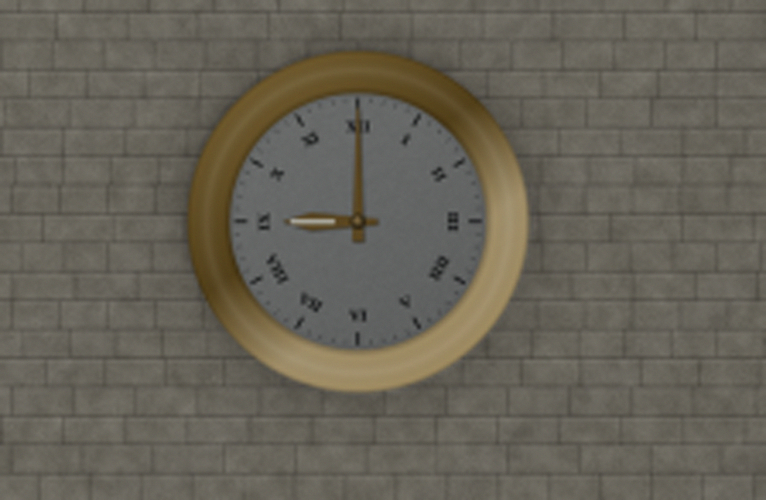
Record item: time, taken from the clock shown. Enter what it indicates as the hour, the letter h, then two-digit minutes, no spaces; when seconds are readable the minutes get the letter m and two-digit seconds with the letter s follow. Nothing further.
9h00
